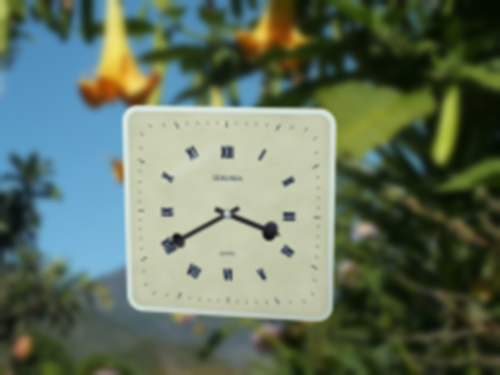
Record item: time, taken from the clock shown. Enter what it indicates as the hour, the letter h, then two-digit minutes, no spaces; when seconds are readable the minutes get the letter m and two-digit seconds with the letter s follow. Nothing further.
3h40
